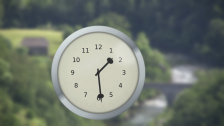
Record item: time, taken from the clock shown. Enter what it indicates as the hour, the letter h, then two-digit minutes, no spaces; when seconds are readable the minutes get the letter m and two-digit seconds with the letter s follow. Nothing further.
1h29
